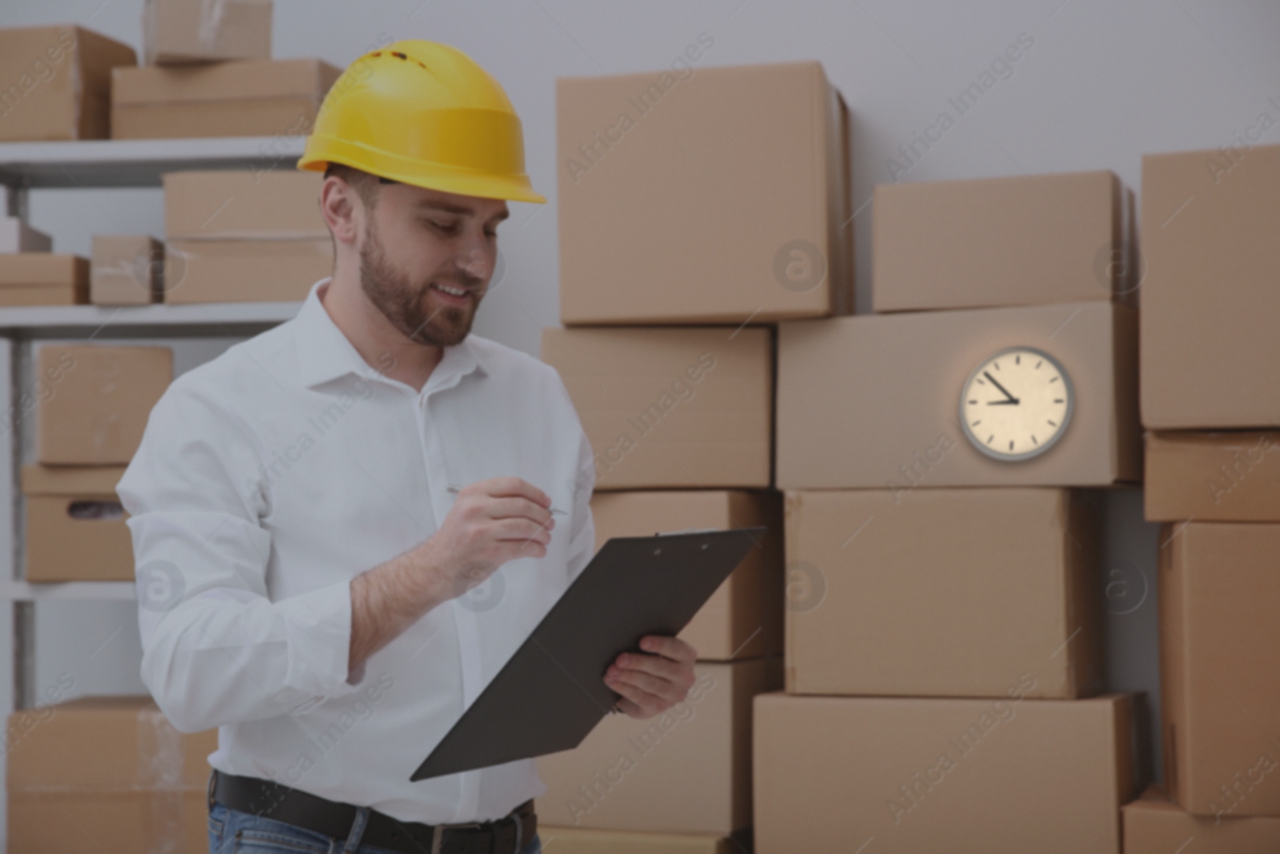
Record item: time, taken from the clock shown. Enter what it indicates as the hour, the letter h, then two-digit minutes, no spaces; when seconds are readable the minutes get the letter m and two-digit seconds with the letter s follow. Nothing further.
8h52
